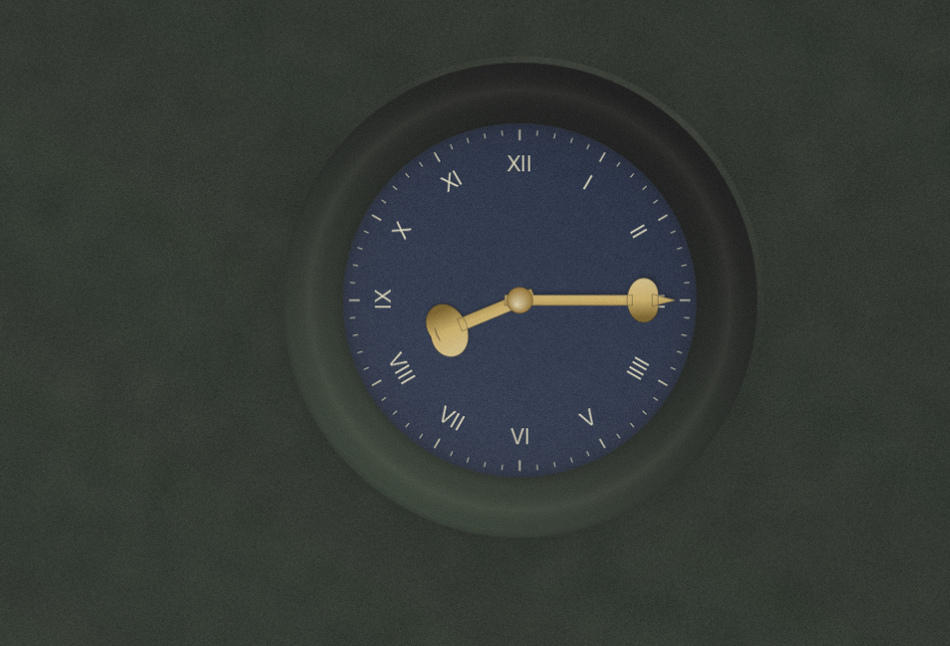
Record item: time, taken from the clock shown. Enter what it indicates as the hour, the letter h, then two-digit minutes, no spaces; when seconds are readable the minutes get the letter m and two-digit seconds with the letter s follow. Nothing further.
8h15
